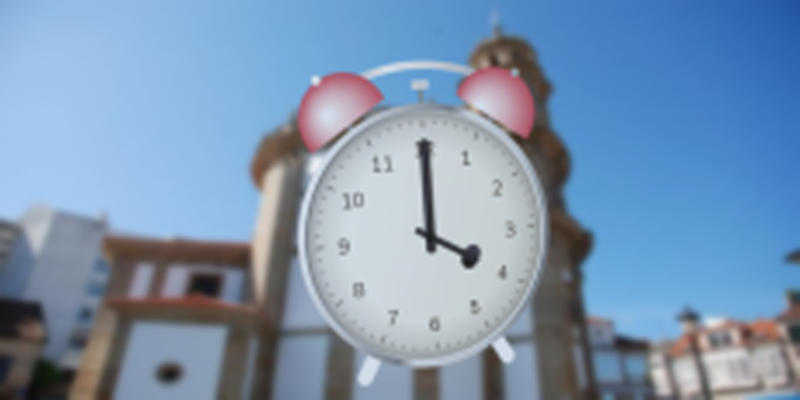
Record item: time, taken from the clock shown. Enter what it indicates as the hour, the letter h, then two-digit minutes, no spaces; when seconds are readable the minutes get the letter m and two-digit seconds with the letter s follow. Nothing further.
4h00
